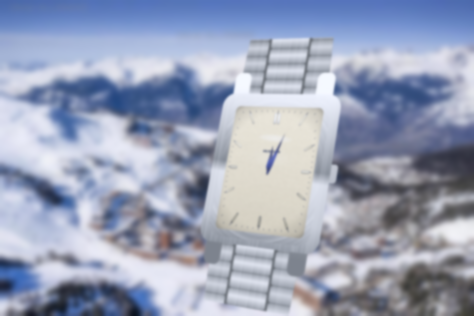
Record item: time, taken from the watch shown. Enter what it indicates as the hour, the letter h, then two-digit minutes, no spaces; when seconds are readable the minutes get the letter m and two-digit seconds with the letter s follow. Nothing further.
12h03
